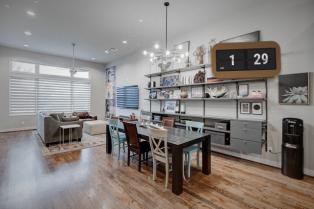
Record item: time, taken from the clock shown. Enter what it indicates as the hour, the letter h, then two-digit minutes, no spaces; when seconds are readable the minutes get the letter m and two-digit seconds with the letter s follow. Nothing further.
1h29
